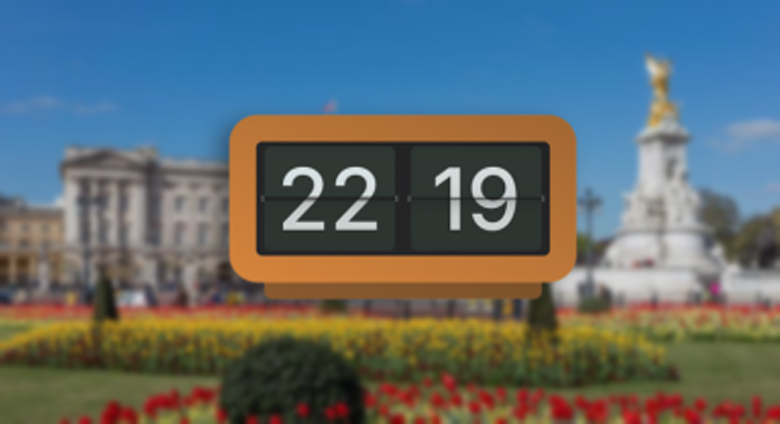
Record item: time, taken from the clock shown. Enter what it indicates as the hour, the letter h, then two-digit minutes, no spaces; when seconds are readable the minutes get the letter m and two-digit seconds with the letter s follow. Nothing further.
22h19
